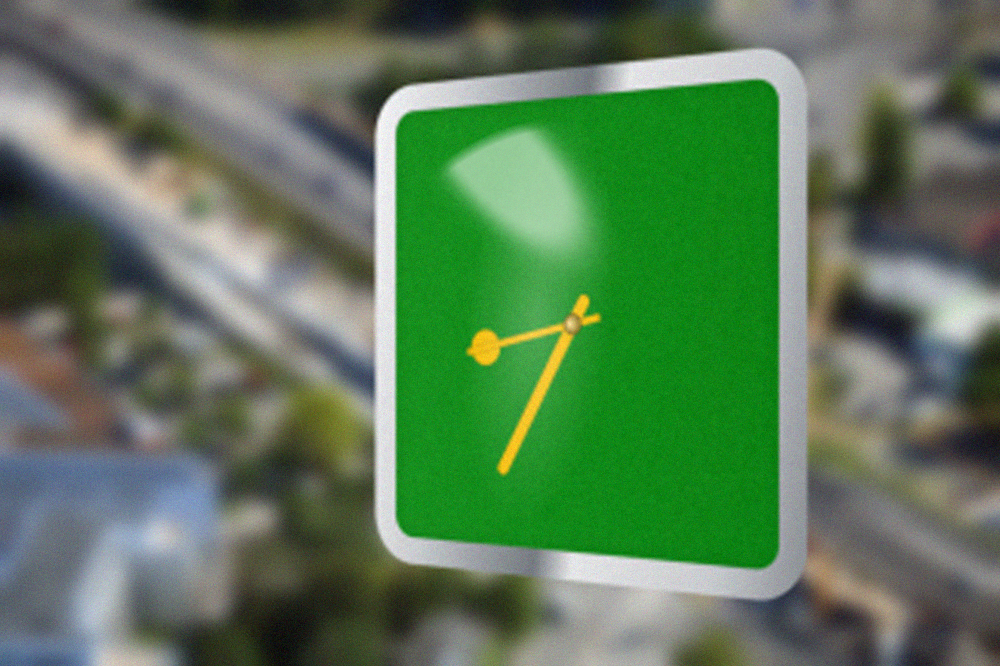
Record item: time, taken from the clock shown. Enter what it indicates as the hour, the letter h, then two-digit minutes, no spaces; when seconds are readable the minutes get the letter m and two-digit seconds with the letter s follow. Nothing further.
8h35
